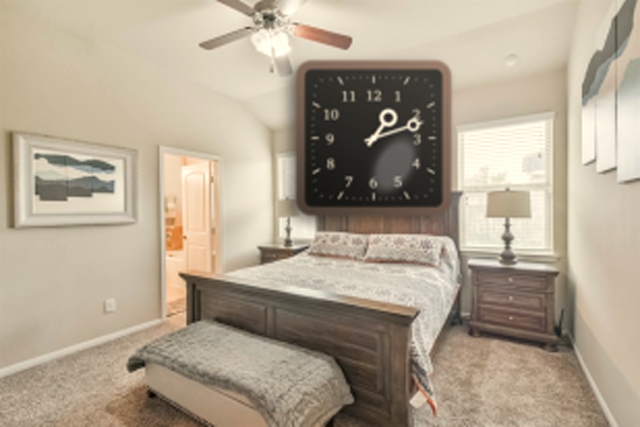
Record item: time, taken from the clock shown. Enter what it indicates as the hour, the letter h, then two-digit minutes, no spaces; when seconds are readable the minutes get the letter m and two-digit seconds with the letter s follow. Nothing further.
1h12
